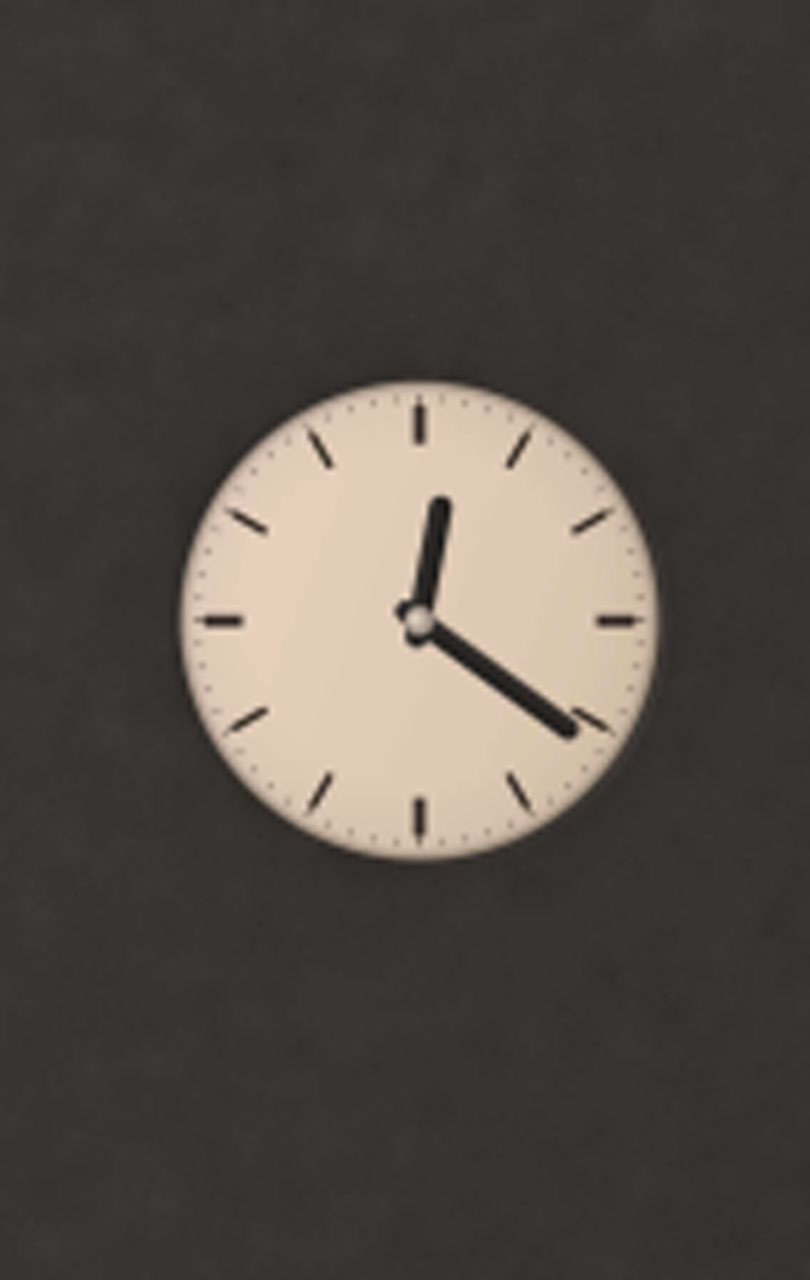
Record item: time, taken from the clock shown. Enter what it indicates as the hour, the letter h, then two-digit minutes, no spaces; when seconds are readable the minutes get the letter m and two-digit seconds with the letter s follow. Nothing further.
12h21
